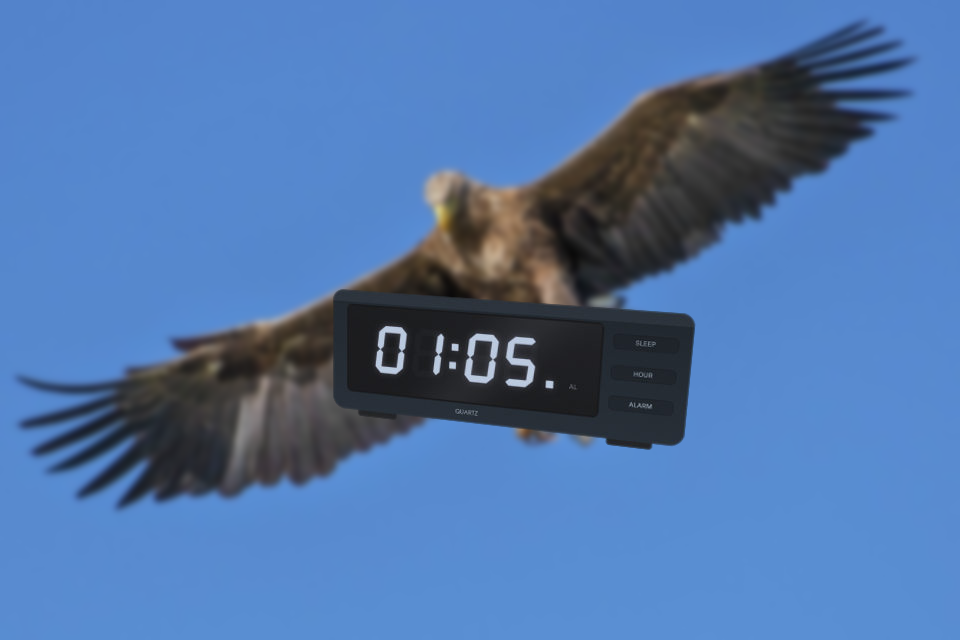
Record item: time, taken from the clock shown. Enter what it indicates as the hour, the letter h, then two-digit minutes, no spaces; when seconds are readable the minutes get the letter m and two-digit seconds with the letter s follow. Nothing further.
1h05
